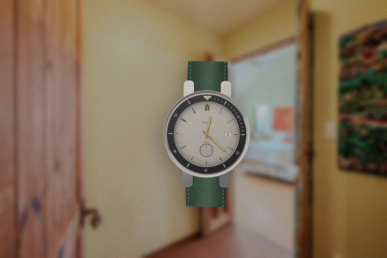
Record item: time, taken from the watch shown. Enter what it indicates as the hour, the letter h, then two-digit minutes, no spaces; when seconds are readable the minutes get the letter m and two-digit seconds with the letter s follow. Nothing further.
12h22
